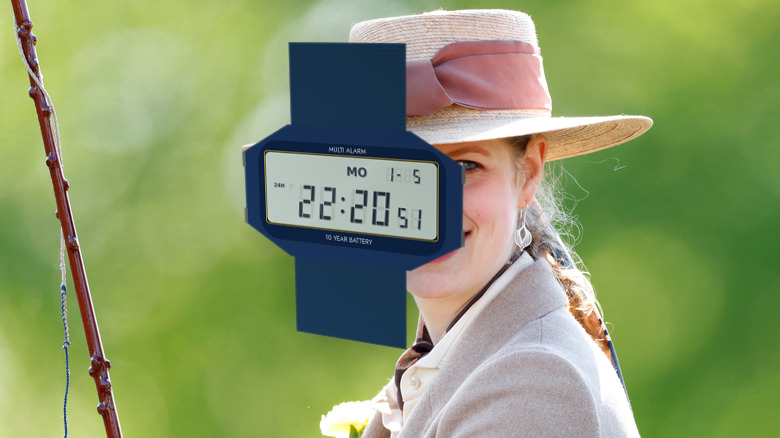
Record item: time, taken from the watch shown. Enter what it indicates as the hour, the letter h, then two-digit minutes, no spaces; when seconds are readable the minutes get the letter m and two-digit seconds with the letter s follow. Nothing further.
22h20m51s
